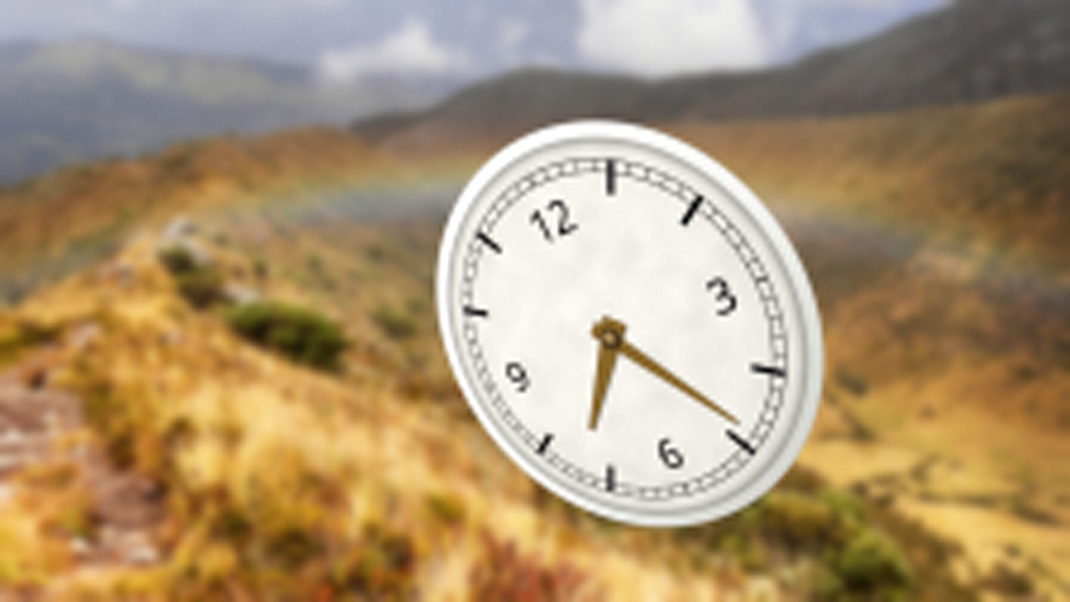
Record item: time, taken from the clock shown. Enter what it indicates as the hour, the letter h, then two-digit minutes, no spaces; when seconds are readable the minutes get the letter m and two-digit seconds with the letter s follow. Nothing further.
7h24
